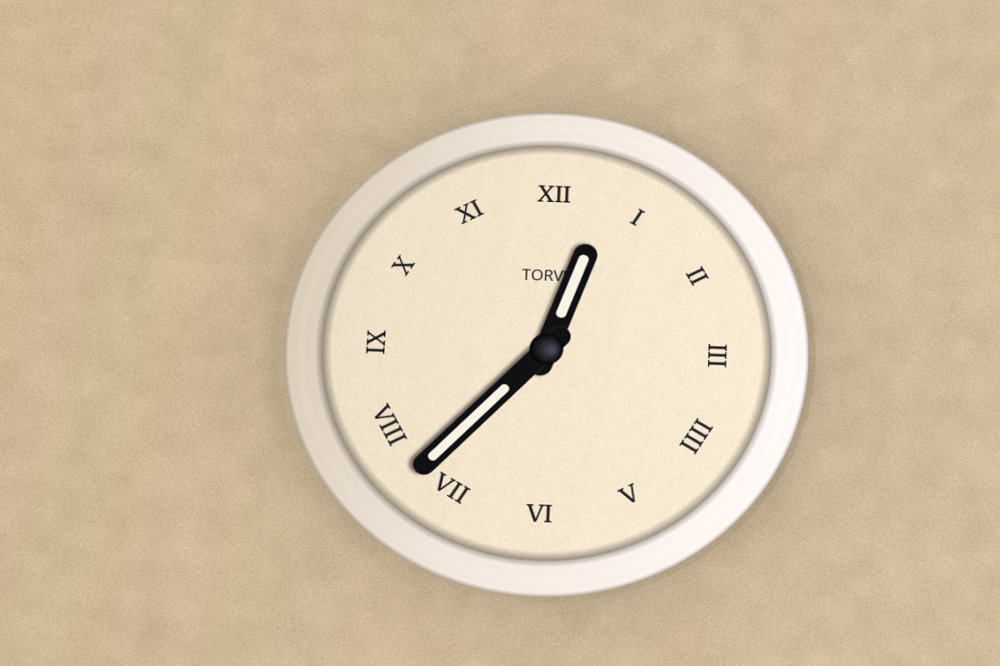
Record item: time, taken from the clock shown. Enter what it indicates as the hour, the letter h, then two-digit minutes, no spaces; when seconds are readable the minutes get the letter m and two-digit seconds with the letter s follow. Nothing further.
12h37
